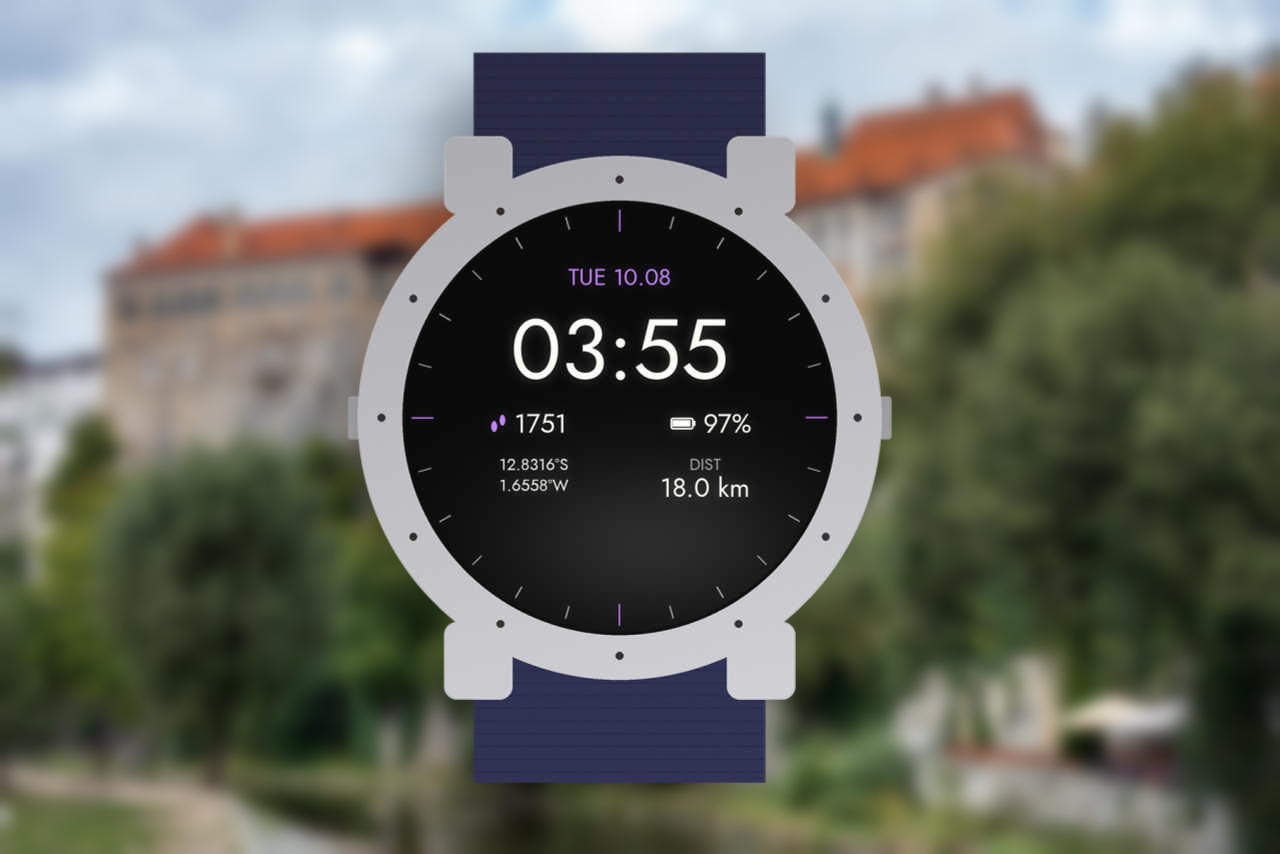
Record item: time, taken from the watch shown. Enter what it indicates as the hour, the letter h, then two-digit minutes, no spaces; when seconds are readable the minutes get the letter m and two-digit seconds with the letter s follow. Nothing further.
3h55
